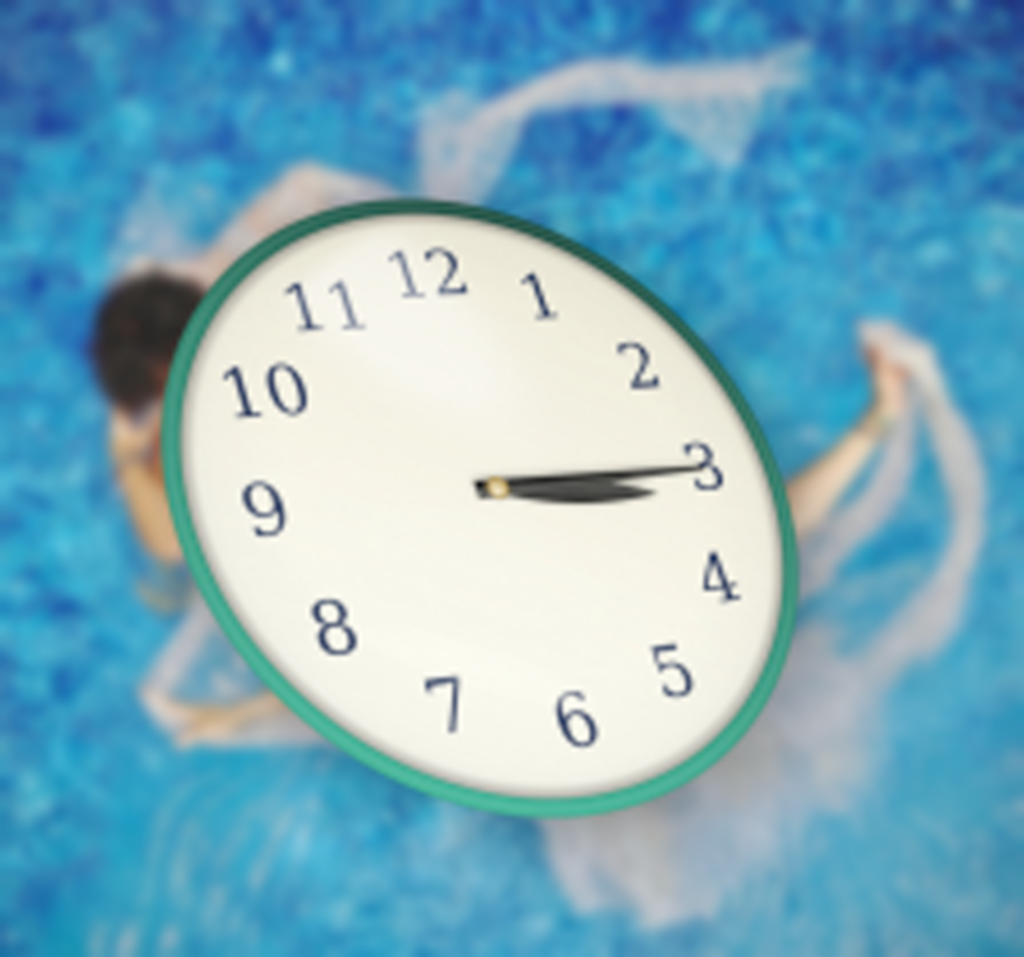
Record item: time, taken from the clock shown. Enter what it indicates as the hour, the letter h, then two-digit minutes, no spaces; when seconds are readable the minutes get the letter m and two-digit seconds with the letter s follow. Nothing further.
3h15
